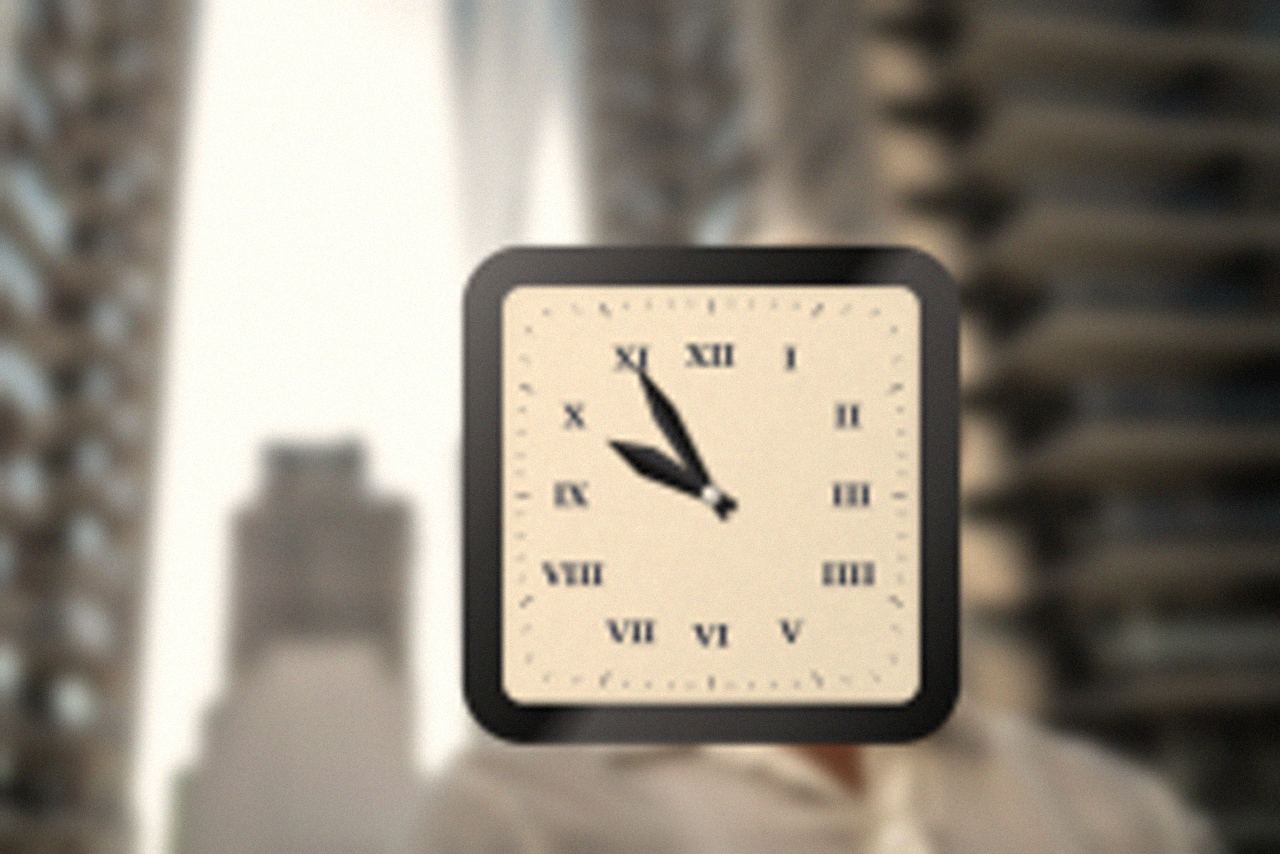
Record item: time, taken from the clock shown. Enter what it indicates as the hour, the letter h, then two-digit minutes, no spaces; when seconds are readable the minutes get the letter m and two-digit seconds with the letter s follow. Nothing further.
9h55
